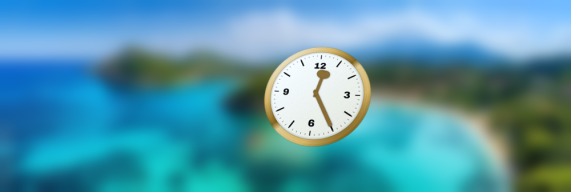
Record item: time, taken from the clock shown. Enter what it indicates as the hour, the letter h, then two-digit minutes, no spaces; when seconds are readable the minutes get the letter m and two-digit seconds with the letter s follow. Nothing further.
12h25
